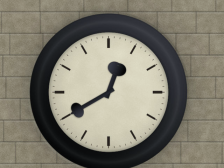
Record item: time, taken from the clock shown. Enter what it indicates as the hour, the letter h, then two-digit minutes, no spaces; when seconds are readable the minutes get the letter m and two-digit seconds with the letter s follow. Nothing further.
12h40
